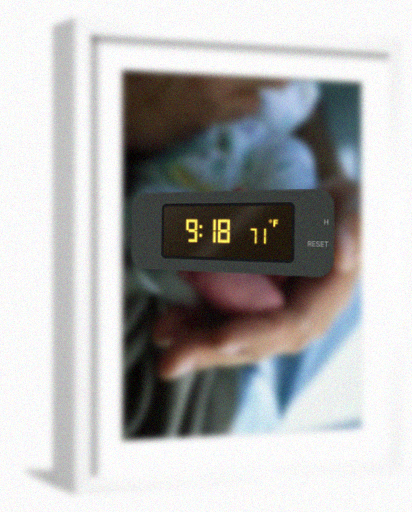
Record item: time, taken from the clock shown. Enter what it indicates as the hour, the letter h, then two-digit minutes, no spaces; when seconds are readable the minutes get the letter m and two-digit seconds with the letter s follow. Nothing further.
9h18
